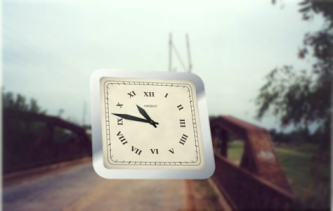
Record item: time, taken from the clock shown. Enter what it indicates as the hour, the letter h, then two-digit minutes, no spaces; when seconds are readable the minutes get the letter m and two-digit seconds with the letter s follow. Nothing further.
10h47
